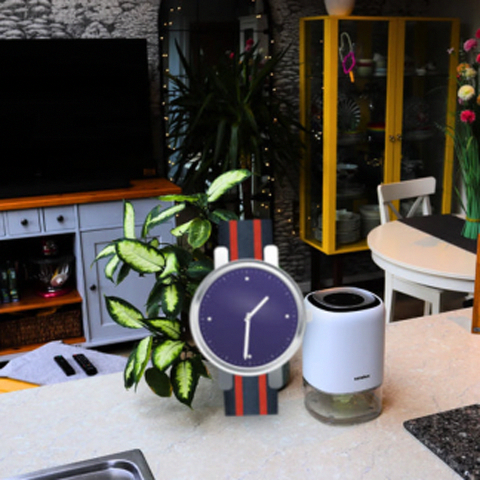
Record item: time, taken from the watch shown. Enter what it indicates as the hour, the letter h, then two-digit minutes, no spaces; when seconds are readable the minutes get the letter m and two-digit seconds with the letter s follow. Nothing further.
1h31
